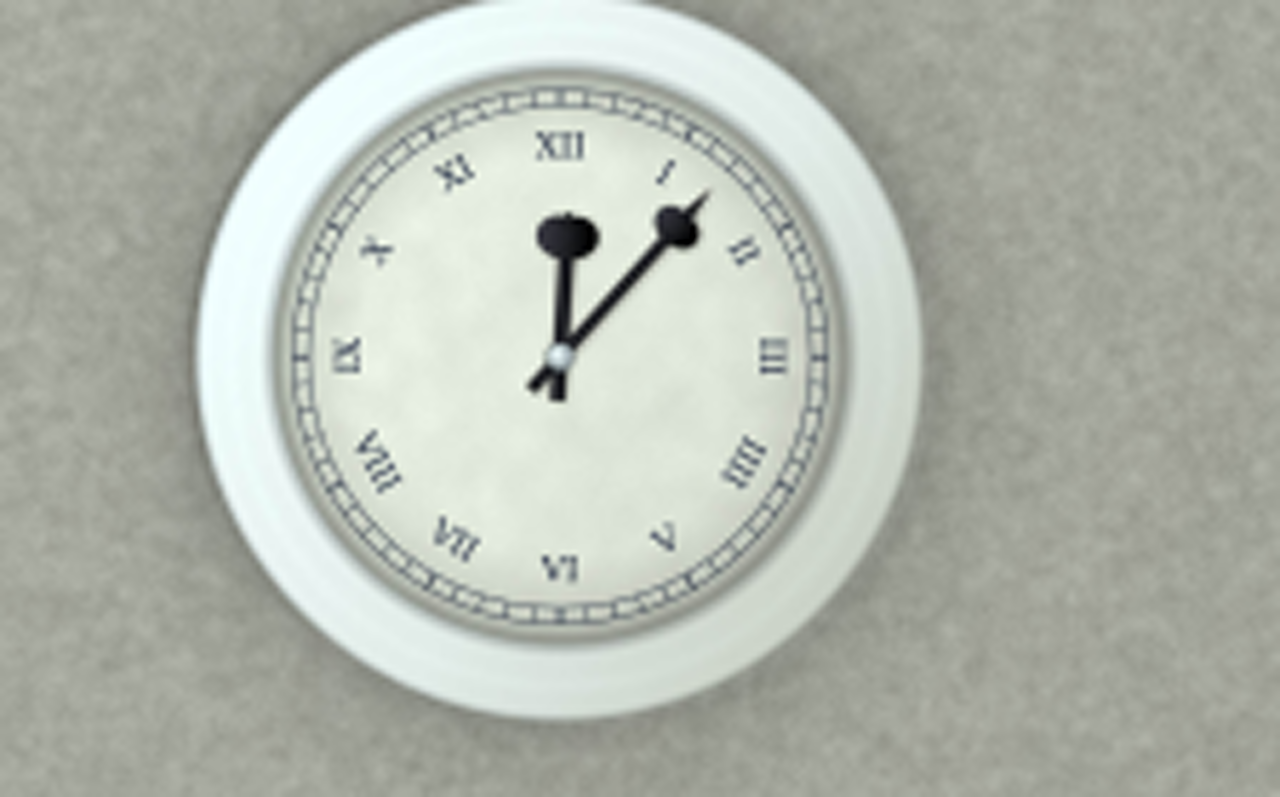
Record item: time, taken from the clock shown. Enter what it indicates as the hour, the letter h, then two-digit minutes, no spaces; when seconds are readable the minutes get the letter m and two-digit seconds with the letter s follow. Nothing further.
12h07
